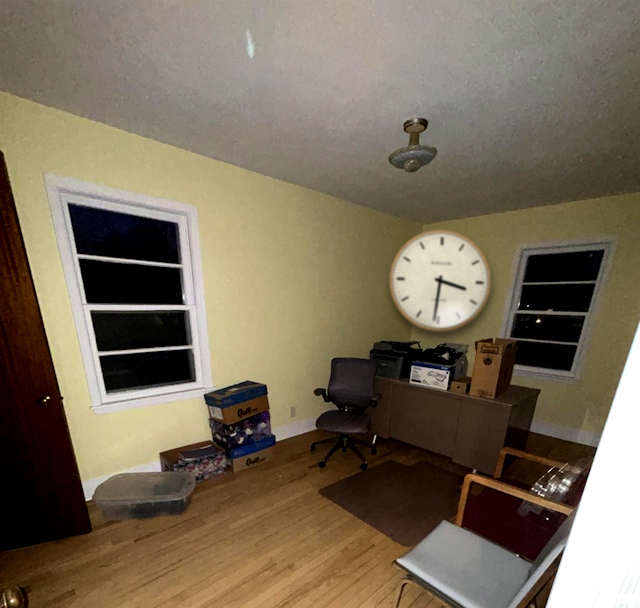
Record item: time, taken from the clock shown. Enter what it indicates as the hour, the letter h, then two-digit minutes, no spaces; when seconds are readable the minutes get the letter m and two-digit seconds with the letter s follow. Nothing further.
3h31
